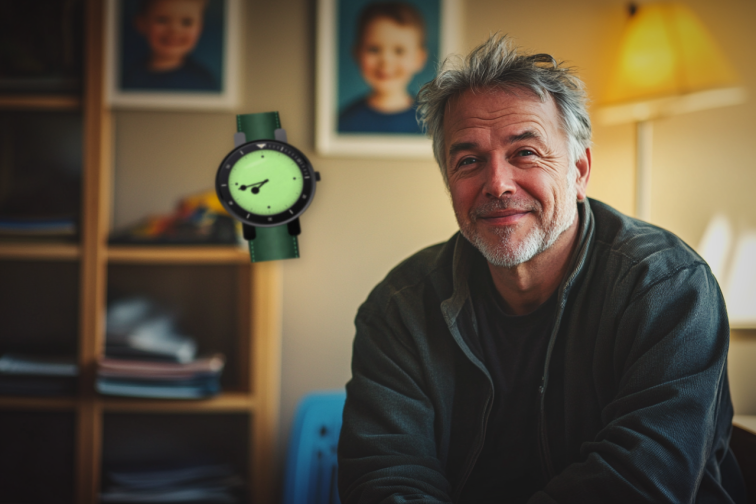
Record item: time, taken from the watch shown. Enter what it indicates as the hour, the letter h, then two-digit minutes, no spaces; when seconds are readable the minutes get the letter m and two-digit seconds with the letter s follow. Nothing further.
7h43
